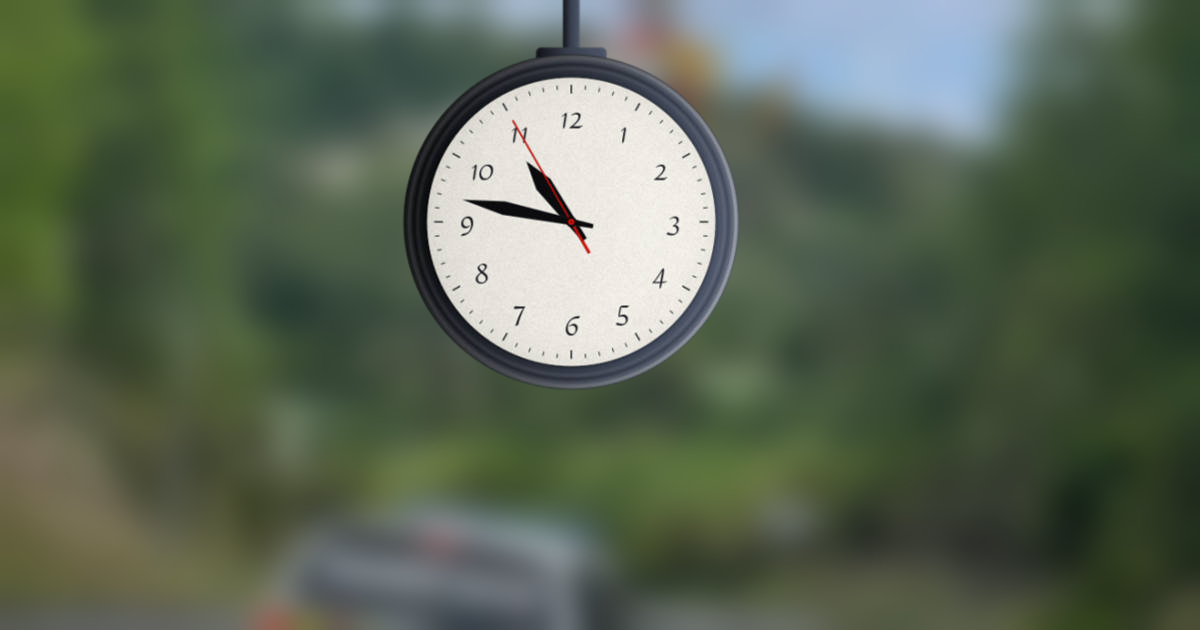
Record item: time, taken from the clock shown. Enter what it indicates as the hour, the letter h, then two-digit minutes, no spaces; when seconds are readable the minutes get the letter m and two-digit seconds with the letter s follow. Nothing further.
10h46m55s
